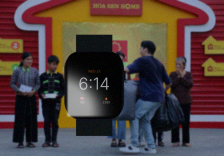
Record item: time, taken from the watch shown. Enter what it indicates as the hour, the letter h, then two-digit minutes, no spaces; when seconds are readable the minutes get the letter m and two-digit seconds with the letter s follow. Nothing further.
6h14
